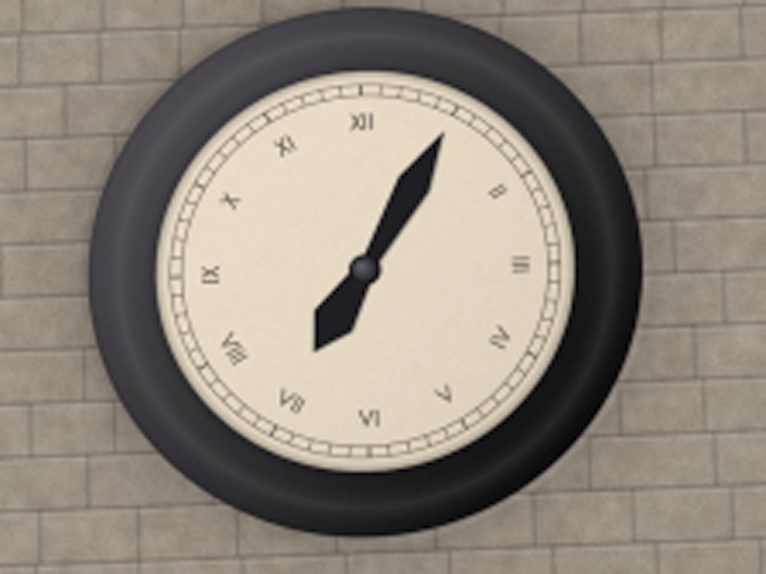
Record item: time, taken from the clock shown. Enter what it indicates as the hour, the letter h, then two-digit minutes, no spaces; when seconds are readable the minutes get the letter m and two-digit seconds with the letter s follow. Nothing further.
7h05
